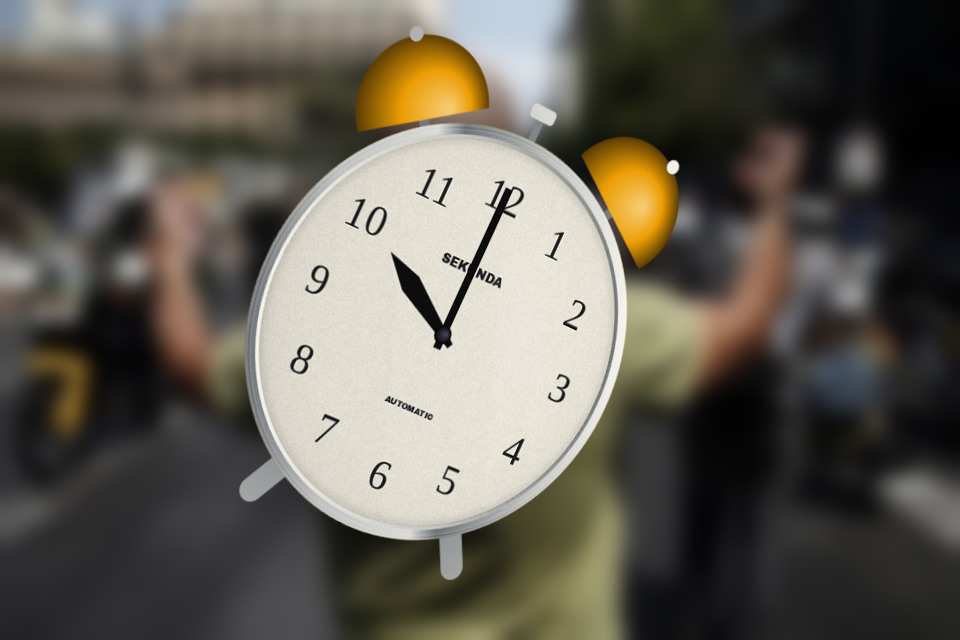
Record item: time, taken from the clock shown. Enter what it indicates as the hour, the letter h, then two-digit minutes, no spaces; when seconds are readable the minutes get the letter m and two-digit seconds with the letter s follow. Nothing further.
10h00
